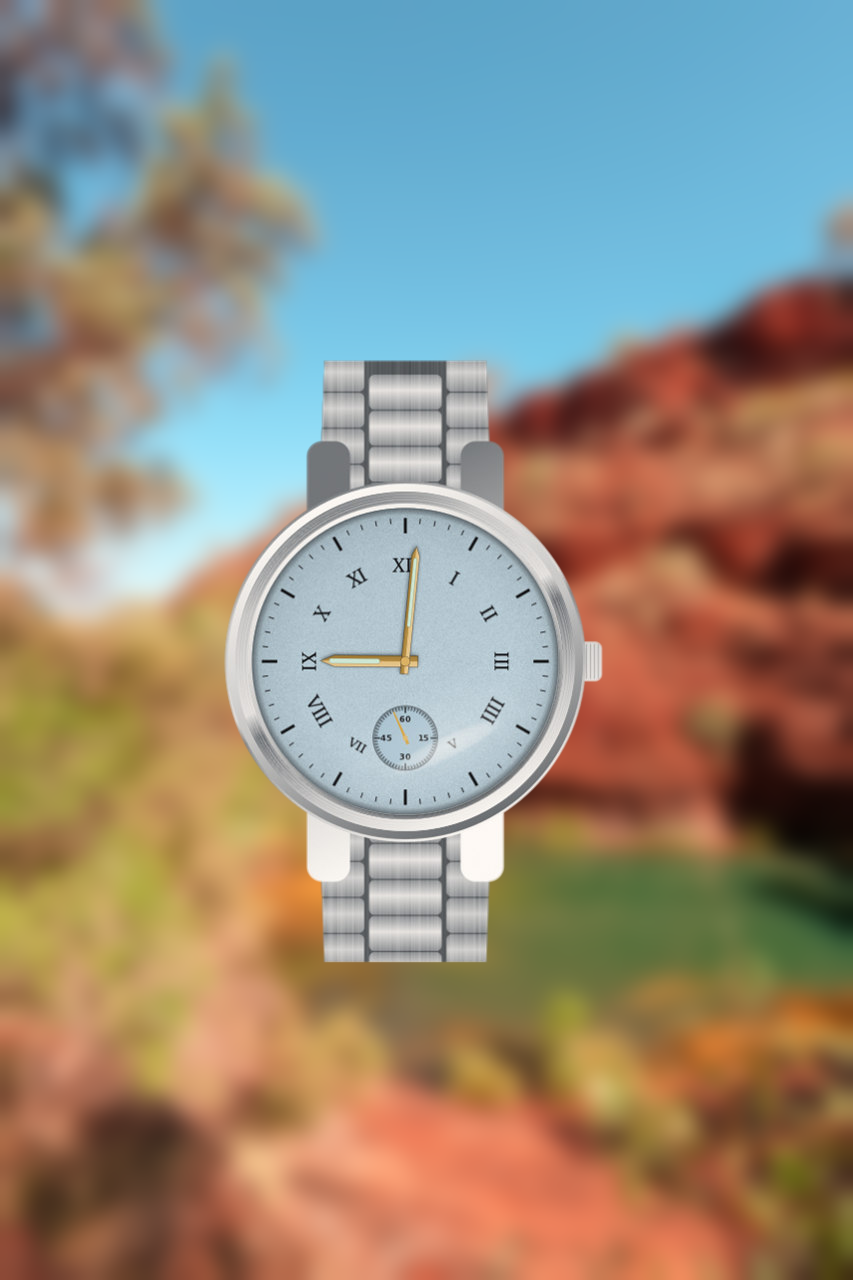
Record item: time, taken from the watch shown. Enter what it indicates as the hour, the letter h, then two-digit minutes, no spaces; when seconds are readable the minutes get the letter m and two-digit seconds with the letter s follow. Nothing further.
9h00m56s
